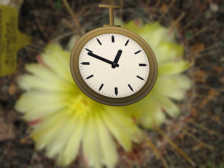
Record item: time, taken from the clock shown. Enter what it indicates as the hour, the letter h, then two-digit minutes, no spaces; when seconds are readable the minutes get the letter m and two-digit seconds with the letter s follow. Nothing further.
12h49
